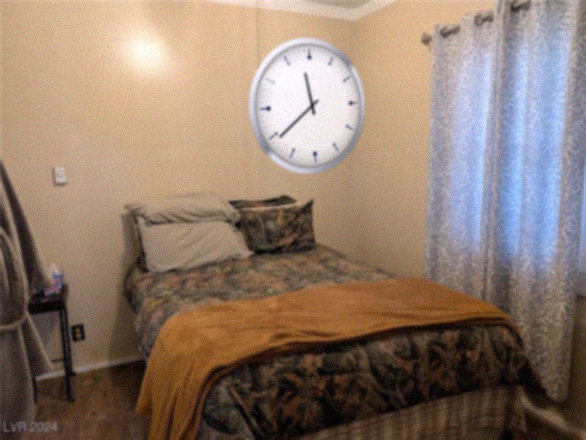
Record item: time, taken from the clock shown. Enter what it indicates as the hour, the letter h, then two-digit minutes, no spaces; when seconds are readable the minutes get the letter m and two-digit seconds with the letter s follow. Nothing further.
11h39
